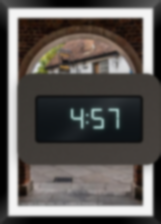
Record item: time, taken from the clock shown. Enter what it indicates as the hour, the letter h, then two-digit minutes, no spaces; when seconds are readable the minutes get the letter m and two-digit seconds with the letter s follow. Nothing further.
4h57
